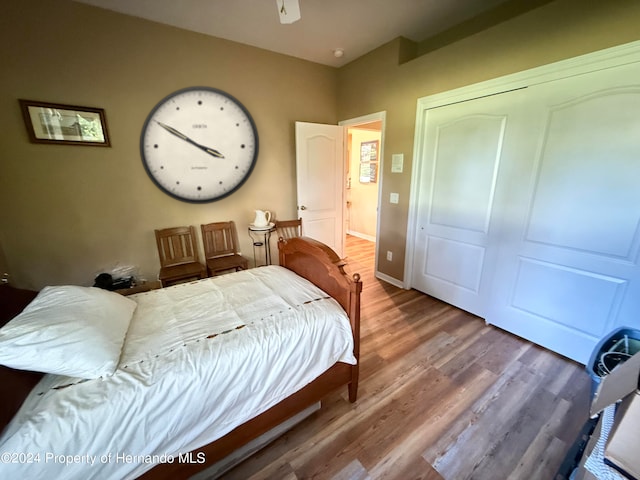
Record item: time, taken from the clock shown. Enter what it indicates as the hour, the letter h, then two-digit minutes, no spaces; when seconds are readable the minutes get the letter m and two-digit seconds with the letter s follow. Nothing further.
3h50
